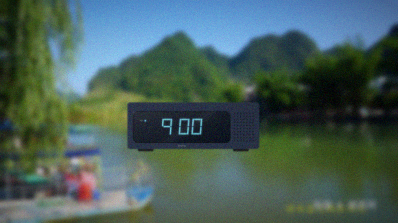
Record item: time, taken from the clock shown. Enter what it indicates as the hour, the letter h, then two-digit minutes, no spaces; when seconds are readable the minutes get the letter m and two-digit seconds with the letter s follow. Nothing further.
9h00
